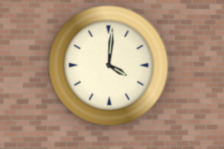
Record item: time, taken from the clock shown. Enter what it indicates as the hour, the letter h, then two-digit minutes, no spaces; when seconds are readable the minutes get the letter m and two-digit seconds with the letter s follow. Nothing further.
4h01
